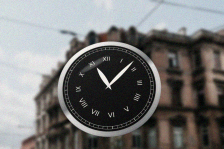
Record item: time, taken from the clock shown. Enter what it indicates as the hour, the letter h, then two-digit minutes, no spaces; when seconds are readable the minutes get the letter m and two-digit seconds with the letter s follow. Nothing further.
11h08
